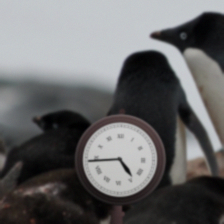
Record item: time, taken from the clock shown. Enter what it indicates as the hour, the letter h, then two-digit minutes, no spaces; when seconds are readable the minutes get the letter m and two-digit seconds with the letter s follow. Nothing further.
4h44
